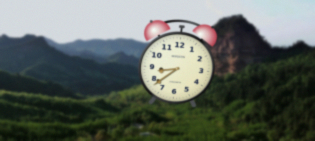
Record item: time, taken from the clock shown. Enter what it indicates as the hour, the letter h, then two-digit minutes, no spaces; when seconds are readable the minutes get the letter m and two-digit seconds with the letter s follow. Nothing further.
8h38
